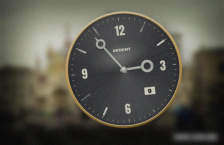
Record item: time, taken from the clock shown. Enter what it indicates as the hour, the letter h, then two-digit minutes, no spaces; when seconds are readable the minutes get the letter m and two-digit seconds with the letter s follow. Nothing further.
2h54
